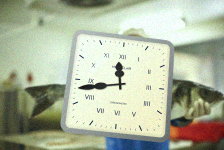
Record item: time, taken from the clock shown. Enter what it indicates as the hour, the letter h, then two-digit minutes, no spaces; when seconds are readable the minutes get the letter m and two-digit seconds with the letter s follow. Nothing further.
11h43
